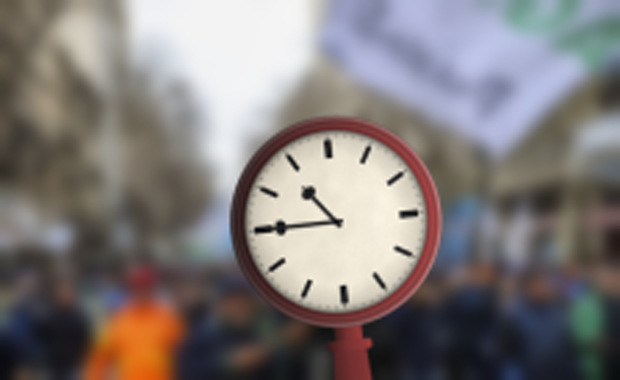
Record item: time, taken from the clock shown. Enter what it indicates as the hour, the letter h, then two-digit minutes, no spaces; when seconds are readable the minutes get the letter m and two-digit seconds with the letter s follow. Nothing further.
10h45
